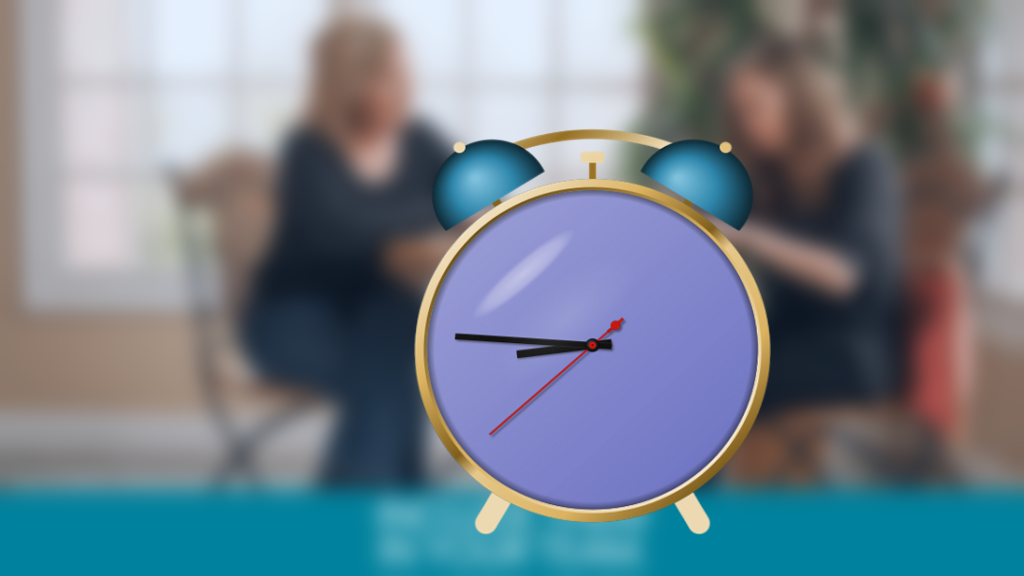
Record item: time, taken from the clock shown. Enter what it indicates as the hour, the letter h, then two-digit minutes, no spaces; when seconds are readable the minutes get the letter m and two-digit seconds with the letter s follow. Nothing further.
8h45m38s
